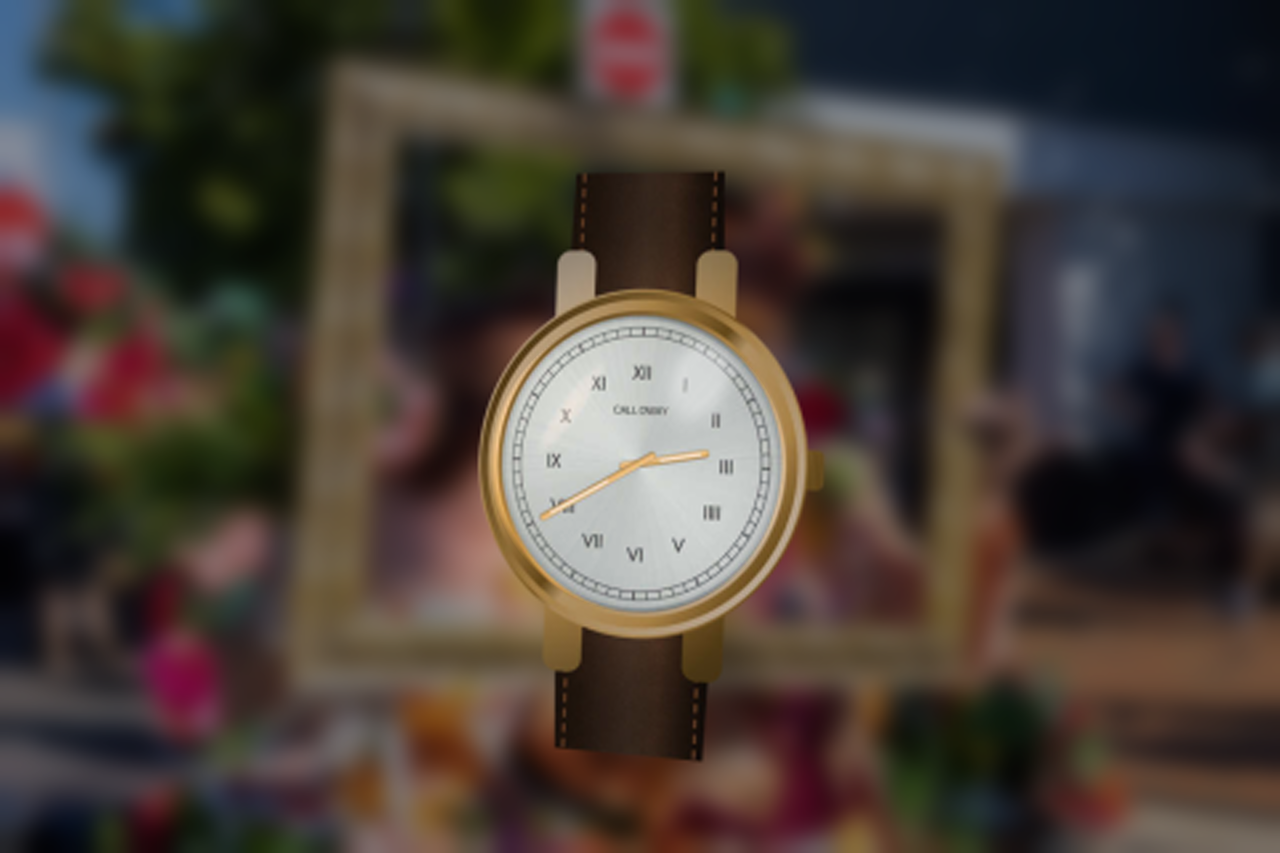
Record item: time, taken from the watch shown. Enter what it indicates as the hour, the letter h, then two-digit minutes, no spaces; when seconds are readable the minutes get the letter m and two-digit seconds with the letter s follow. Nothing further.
2h40
